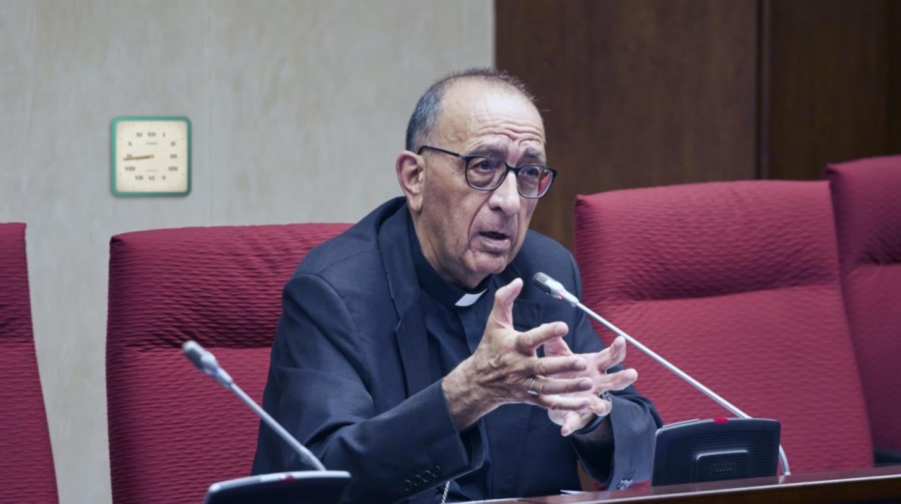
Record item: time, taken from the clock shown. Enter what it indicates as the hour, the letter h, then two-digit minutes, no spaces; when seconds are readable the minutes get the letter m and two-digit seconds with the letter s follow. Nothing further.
8h44
